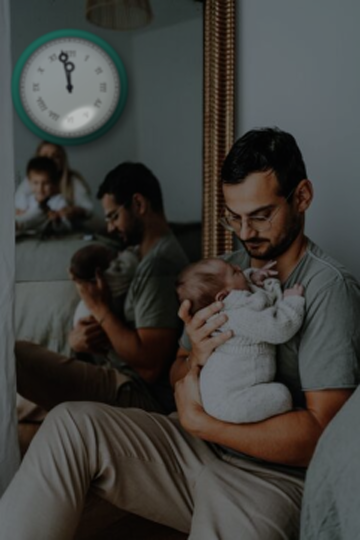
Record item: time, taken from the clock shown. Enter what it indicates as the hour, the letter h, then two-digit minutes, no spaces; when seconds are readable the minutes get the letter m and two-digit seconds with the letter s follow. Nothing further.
11h58
